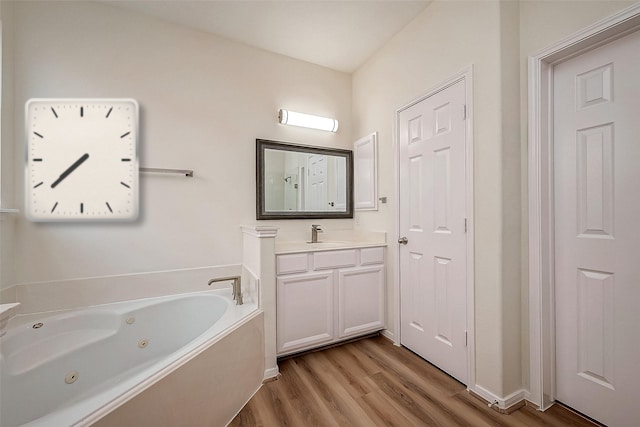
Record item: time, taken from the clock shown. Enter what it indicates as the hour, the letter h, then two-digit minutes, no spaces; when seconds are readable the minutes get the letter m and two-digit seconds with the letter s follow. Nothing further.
7h38
